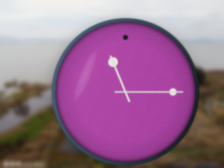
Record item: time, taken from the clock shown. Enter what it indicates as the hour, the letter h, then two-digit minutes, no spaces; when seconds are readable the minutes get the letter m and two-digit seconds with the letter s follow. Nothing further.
11h15
